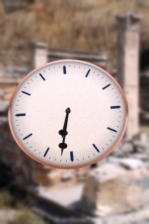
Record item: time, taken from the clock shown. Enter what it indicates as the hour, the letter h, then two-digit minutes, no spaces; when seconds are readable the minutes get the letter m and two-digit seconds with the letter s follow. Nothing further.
6h32
